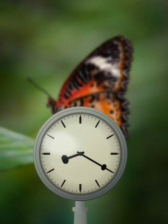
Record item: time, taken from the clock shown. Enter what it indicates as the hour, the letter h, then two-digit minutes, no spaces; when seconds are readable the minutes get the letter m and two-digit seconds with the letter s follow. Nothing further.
8h20
